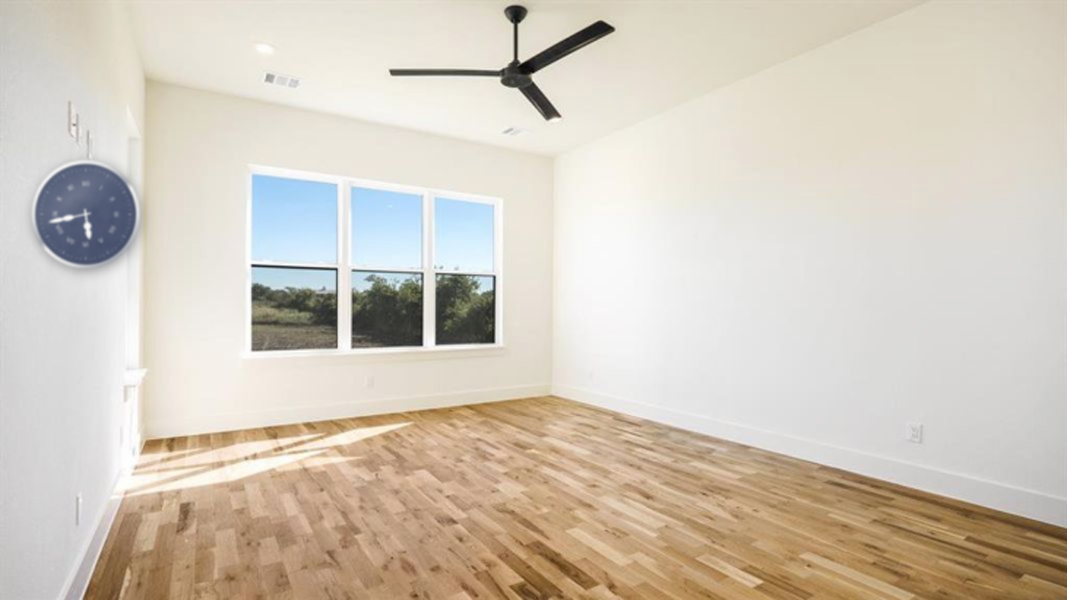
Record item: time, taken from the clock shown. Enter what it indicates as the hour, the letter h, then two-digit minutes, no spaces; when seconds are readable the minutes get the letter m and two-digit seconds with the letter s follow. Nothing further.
5h43
